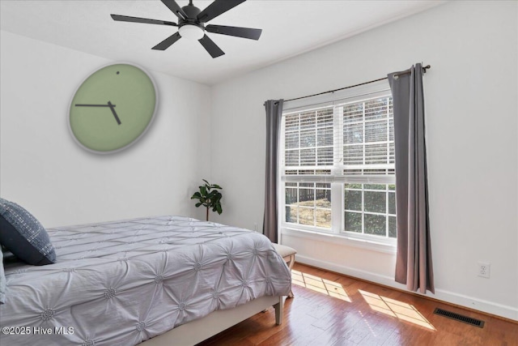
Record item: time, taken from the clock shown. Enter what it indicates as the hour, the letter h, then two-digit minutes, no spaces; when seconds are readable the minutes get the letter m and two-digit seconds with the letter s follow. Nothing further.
4h45
